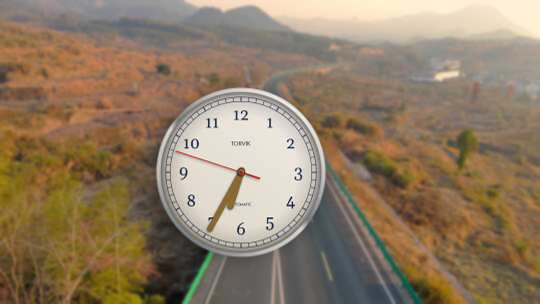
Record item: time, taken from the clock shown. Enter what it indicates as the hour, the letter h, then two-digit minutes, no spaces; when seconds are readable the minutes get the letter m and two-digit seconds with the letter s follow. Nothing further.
6h34m48s
